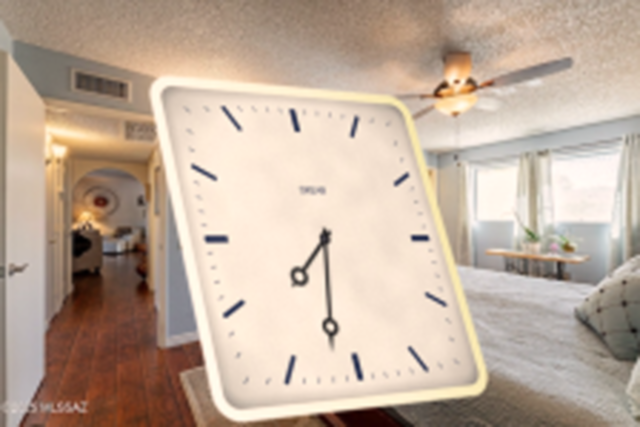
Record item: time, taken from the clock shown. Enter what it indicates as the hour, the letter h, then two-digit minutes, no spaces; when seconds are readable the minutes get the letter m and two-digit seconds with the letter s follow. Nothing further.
7h32
